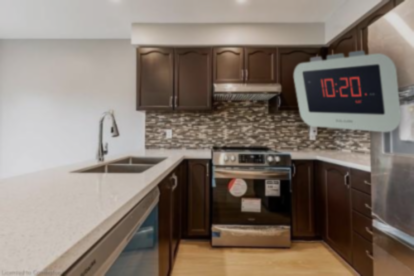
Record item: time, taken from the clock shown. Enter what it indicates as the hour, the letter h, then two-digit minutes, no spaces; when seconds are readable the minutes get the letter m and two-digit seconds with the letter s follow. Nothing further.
10h20
